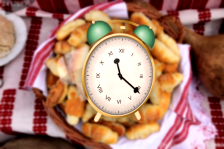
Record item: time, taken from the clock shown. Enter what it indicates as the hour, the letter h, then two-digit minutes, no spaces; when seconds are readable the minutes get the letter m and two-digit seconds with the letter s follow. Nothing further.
11h21
